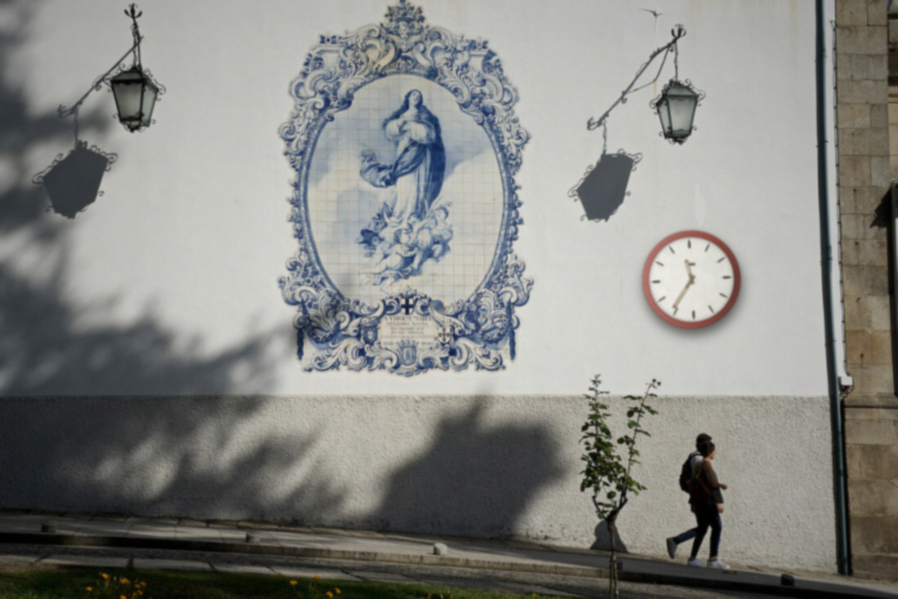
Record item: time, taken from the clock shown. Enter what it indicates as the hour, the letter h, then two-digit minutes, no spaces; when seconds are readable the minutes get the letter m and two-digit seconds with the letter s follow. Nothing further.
11h36
